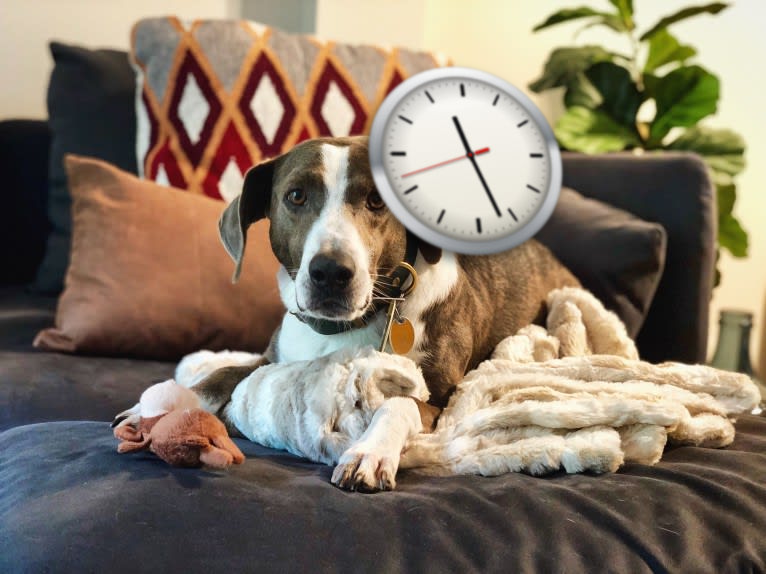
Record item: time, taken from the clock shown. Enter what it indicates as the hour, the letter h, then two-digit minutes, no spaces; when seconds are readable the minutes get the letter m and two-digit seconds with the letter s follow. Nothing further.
11h26m42s
